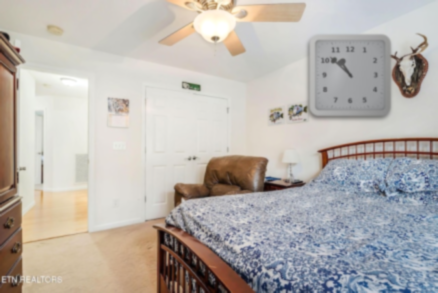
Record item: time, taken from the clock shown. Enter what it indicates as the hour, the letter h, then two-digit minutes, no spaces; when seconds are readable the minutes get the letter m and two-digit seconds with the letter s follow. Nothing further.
10h52
